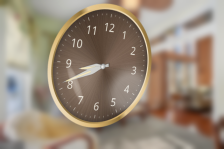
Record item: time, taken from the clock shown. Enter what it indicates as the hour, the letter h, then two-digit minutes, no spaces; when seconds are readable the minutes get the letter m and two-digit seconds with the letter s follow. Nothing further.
8h41
